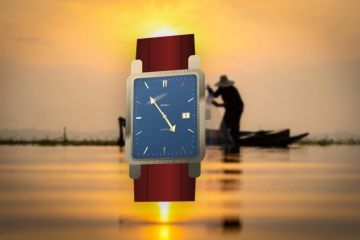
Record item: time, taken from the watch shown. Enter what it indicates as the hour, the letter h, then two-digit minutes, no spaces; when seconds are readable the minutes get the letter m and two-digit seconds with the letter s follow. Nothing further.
4h54
